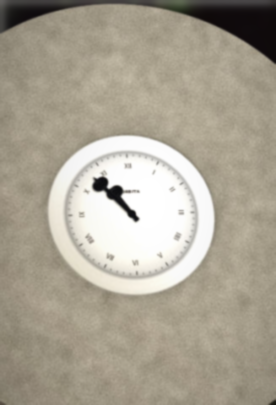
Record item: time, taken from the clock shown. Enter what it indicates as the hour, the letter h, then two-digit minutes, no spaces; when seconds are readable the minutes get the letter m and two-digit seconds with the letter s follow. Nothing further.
10h53
